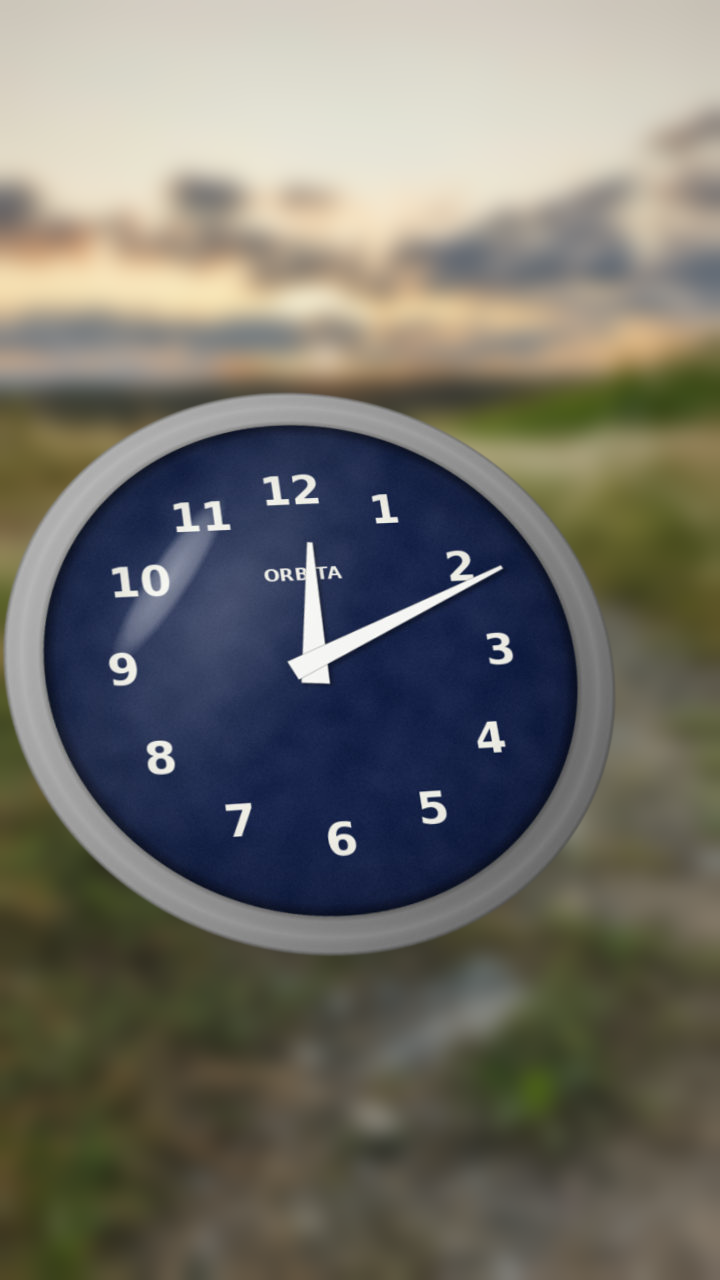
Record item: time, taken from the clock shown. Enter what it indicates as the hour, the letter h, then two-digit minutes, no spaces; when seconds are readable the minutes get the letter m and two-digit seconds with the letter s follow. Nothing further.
12h11
